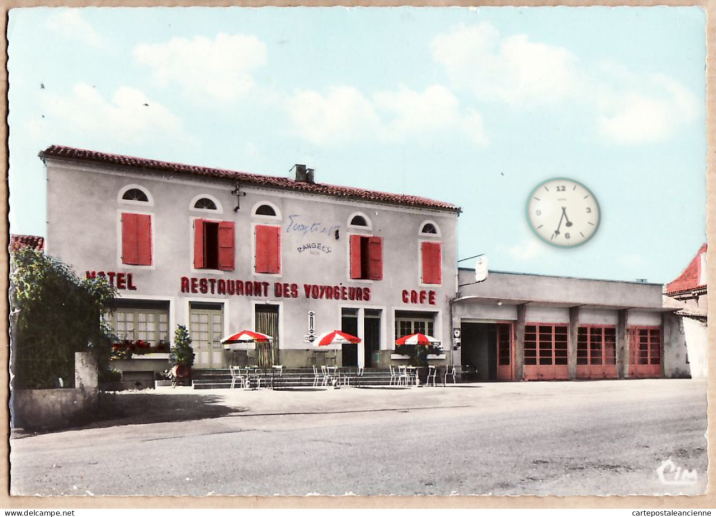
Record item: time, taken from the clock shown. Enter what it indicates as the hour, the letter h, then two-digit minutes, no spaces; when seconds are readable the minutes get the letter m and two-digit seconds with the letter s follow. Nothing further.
5h34
